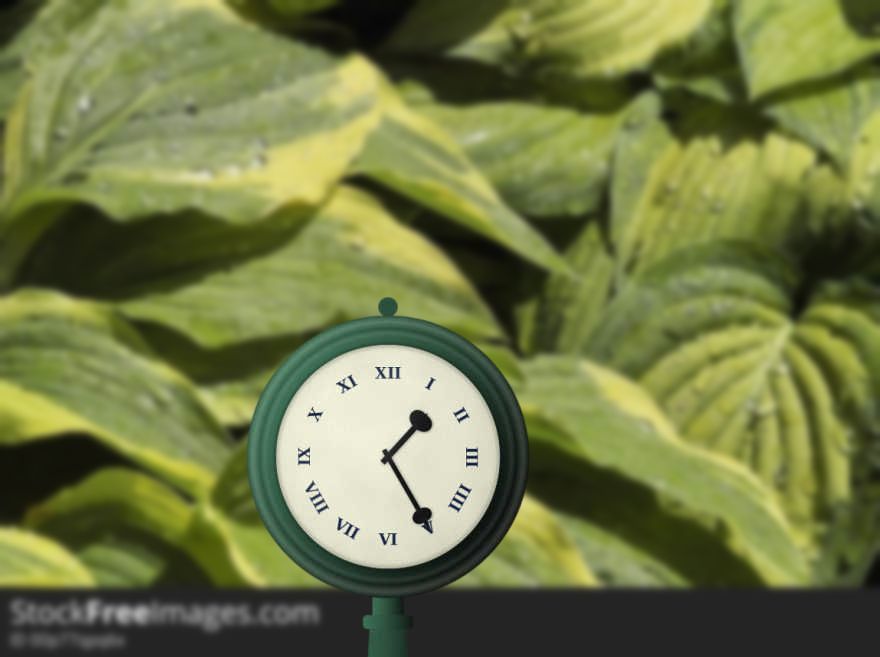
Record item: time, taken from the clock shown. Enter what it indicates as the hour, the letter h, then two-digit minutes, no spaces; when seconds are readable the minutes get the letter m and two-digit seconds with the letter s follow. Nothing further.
1h25
